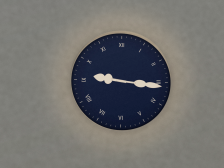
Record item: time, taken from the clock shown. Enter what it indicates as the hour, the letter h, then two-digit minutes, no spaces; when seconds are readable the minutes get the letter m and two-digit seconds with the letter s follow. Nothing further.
9h16
